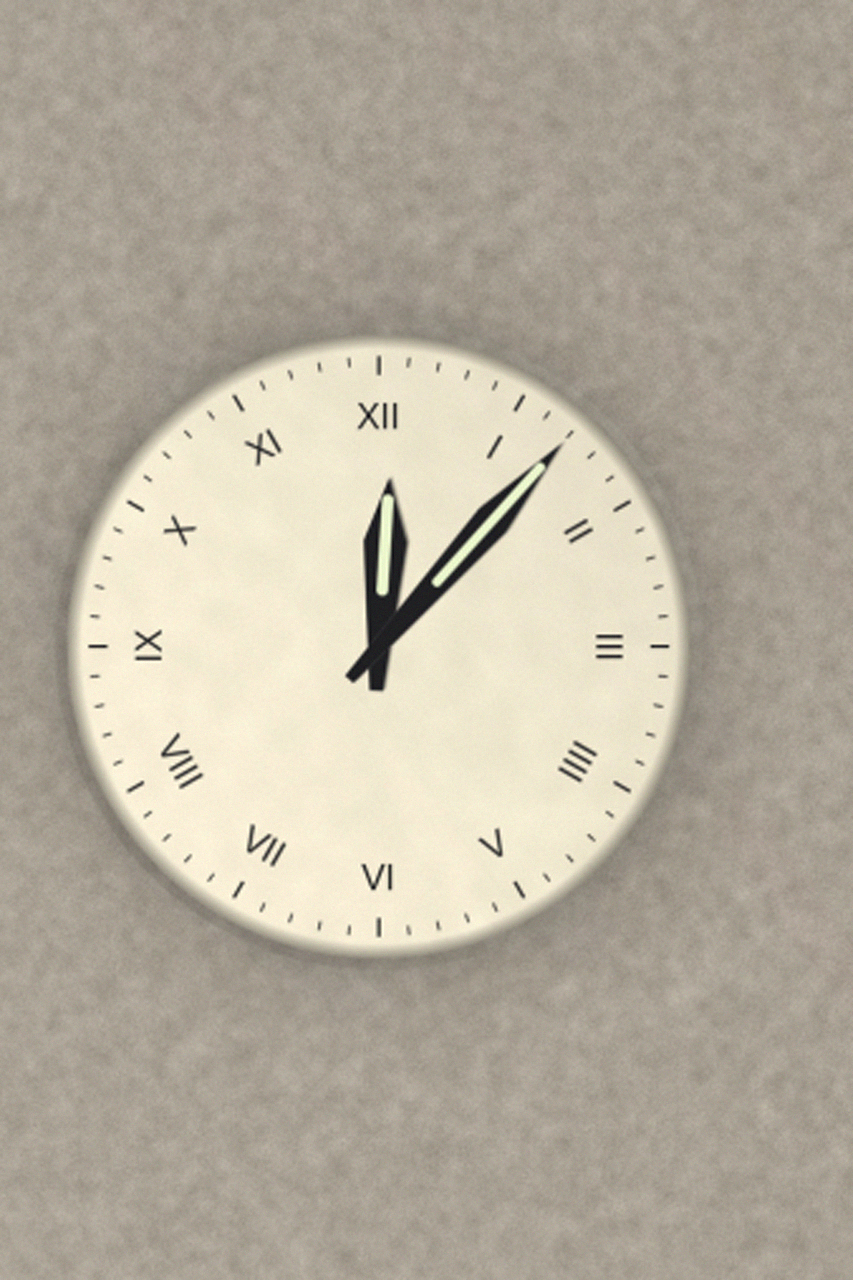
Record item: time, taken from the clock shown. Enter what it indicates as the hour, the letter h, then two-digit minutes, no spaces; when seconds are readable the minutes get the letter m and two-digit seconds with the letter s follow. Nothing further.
12h07
